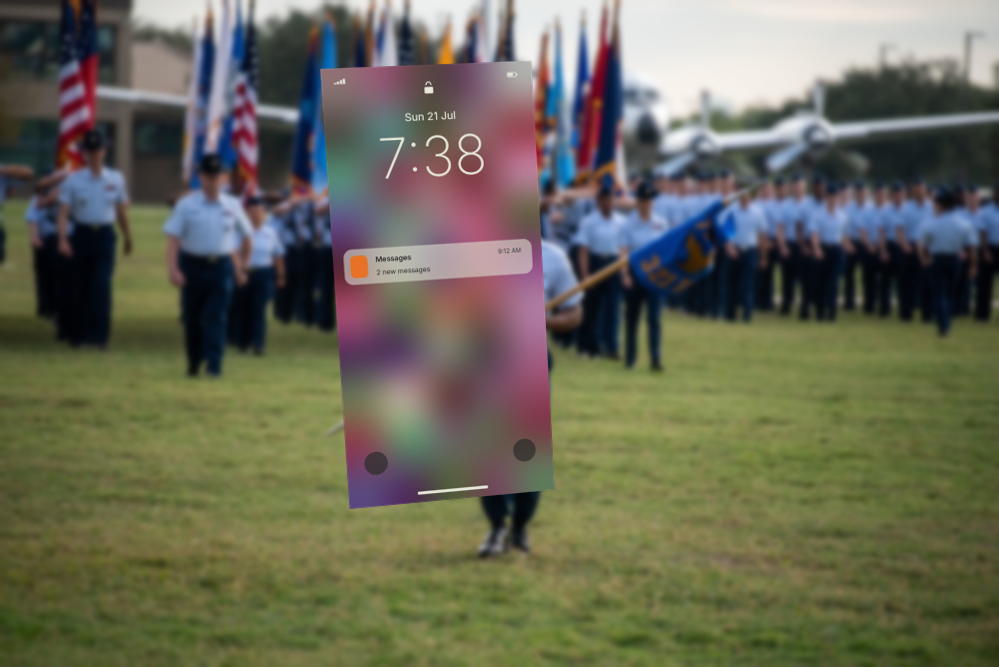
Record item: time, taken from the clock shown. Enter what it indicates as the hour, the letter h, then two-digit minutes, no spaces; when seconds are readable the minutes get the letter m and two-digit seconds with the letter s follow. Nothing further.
7h38
